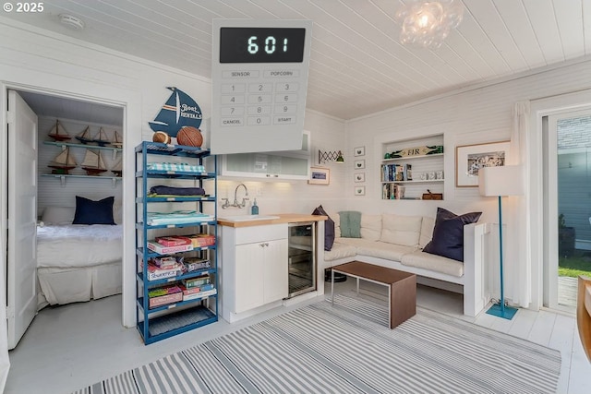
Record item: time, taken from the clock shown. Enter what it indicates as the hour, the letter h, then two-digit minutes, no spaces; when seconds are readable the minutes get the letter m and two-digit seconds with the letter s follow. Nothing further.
6h01
